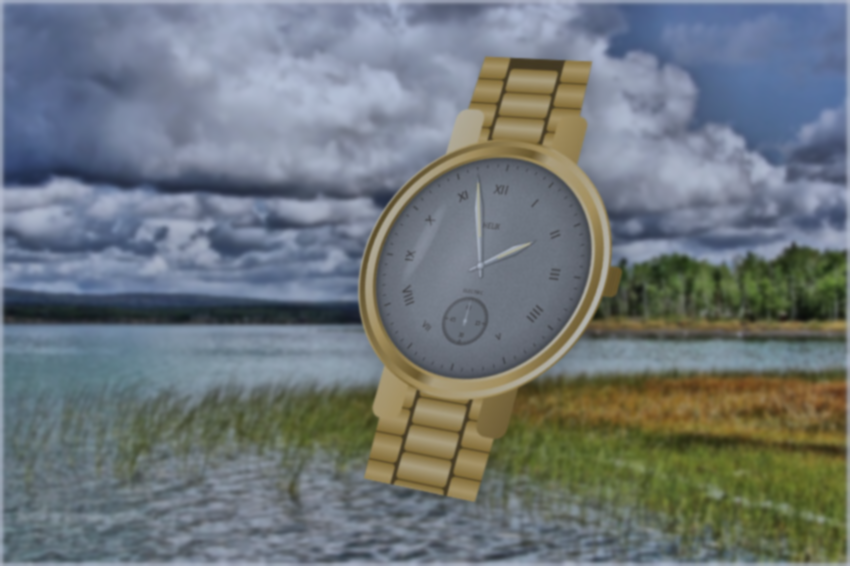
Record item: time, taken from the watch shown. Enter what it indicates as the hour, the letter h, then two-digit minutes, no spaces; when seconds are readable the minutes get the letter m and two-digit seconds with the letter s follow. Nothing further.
1h57
